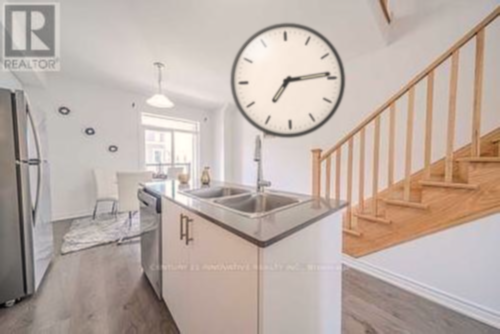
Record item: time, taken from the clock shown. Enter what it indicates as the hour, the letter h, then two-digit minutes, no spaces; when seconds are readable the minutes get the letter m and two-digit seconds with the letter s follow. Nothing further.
7h14
